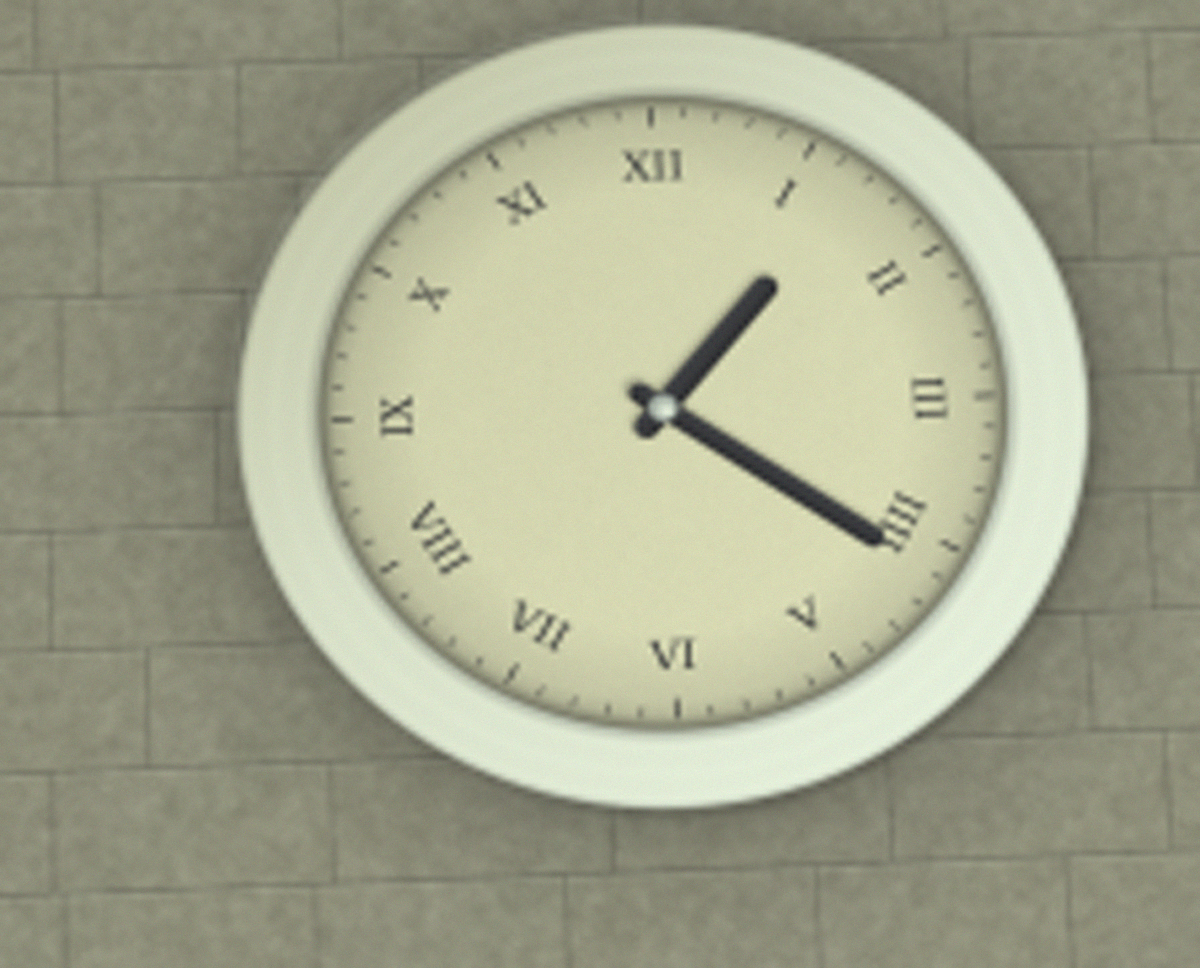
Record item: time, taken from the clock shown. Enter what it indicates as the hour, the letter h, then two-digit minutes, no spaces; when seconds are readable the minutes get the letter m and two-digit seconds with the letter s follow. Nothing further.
1h21
